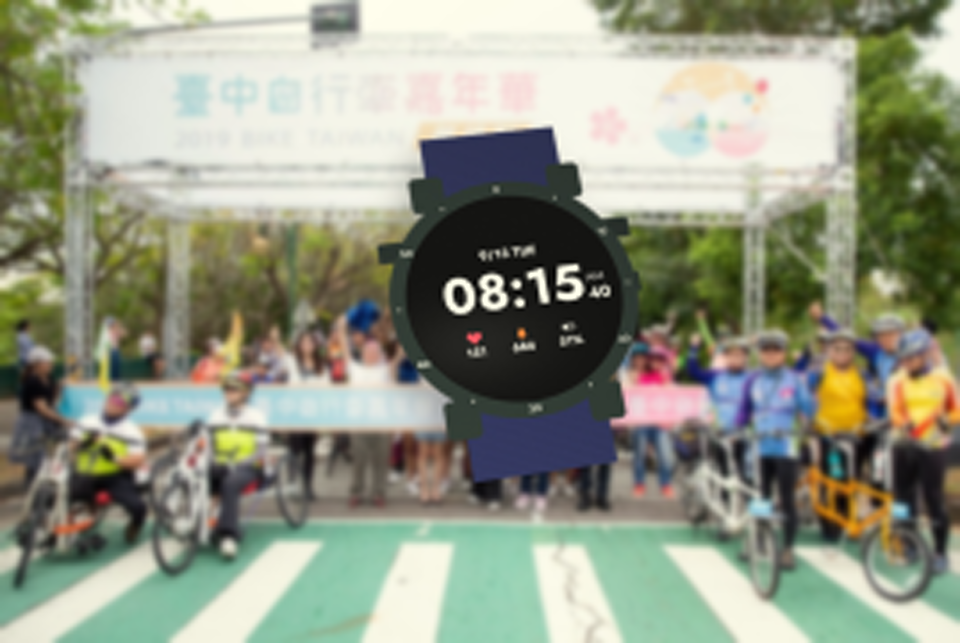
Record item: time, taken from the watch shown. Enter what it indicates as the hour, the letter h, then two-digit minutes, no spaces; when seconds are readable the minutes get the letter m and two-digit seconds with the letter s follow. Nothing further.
8h15
